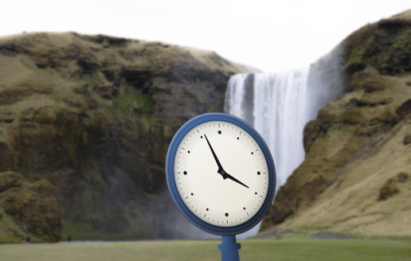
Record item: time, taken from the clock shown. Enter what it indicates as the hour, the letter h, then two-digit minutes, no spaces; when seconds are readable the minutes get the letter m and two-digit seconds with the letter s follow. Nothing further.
3h56
